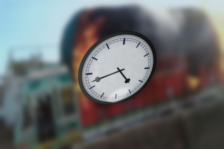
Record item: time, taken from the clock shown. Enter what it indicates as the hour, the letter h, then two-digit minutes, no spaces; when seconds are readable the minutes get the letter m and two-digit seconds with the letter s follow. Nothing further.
4h42
